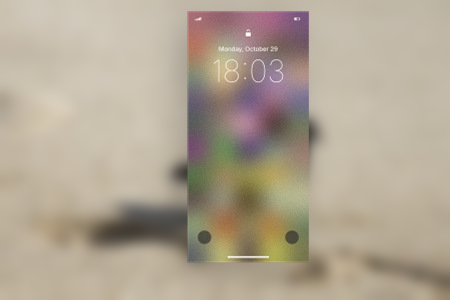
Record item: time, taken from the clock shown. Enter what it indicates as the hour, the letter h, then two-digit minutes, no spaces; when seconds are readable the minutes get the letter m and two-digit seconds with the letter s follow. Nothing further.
18h03
